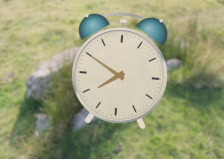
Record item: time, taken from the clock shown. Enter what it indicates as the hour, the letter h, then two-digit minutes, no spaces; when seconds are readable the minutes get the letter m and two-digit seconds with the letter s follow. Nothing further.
7h50
